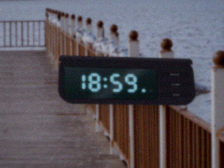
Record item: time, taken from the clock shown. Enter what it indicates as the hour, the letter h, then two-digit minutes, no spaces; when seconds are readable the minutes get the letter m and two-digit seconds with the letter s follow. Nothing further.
18h59
